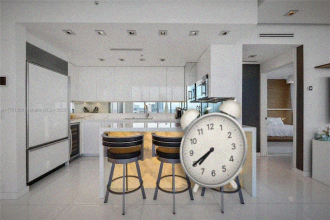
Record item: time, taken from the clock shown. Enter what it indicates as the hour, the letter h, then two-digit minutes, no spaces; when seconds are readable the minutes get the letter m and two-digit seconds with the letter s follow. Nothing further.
7h40
